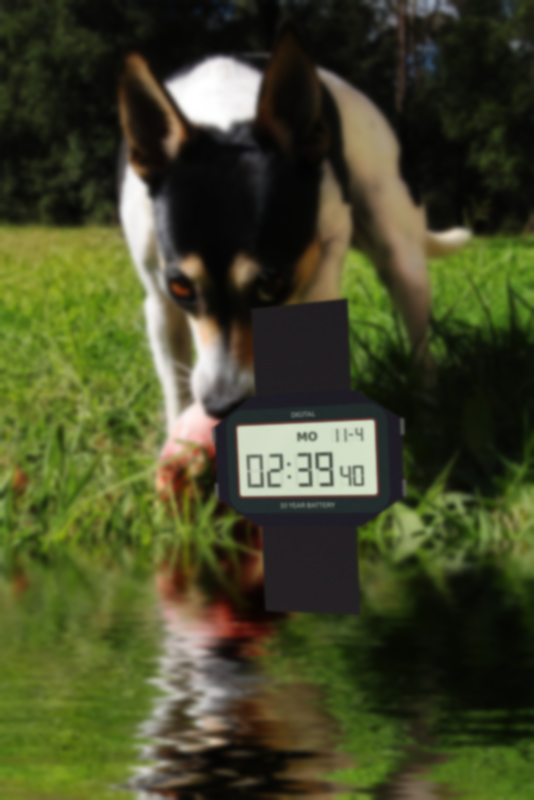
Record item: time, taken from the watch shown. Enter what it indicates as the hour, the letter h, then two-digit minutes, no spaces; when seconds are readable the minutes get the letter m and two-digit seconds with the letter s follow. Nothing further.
2h39m40s
